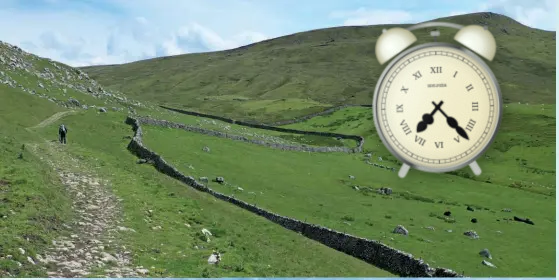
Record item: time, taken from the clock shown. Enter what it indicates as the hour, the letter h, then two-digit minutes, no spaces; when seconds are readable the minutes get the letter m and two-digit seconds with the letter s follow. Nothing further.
7h23
